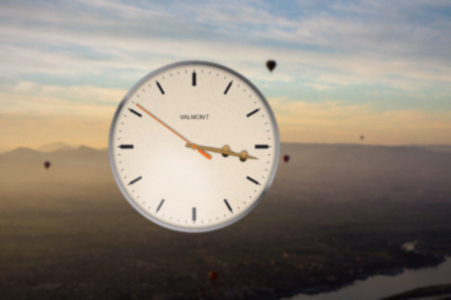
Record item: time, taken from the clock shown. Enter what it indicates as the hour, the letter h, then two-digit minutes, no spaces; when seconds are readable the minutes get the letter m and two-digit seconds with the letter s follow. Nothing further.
3h16m51s
